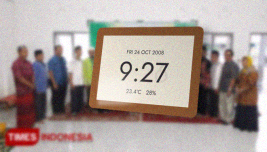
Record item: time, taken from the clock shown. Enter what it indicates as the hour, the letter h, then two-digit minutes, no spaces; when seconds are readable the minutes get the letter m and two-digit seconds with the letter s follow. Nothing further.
9h27
